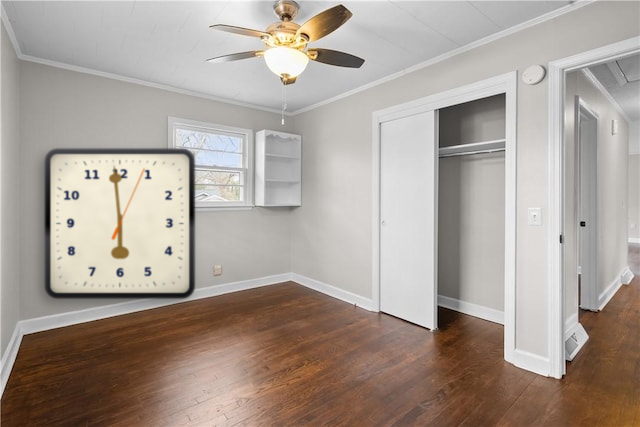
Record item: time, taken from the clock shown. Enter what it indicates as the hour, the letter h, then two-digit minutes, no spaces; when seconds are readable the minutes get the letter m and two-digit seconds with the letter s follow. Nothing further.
5h59m04s
